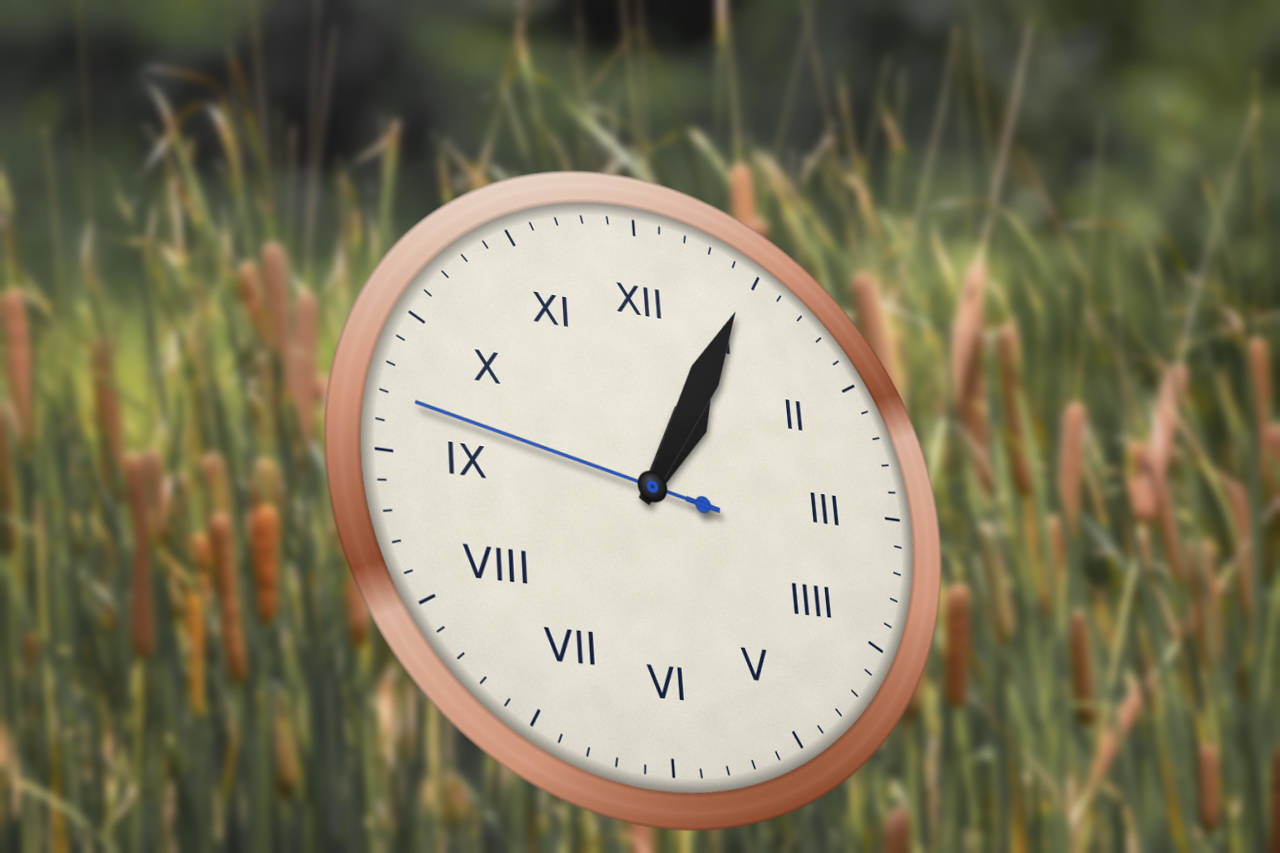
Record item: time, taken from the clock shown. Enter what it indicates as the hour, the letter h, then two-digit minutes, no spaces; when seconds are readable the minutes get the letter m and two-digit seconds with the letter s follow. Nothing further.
1h04m47s
